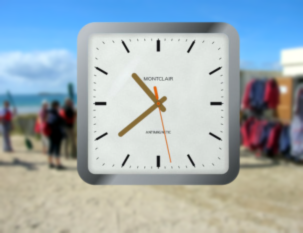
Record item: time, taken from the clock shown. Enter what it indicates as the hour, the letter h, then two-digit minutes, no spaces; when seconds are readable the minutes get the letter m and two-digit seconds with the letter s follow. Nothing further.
10h38m28s
